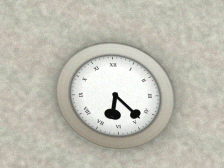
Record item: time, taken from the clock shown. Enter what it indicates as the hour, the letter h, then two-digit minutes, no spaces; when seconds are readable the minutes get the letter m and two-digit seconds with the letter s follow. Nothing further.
6h23
